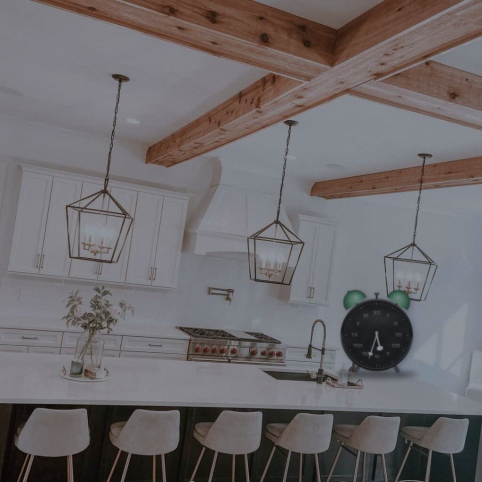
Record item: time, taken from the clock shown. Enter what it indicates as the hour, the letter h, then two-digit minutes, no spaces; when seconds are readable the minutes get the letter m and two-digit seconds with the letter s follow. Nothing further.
5h33
